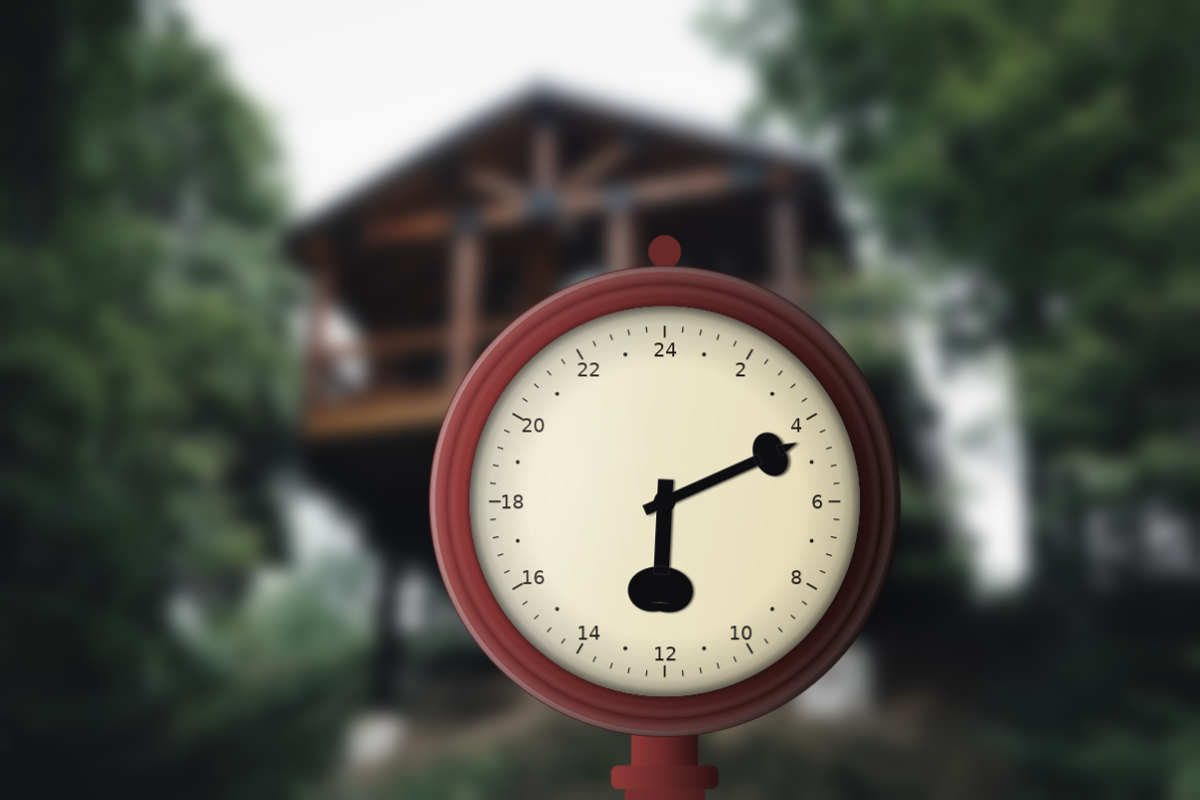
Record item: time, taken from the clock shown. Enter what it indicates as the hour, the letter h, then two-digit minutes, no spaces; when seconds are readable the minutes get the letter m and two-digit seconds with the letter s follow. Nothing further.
12h11
